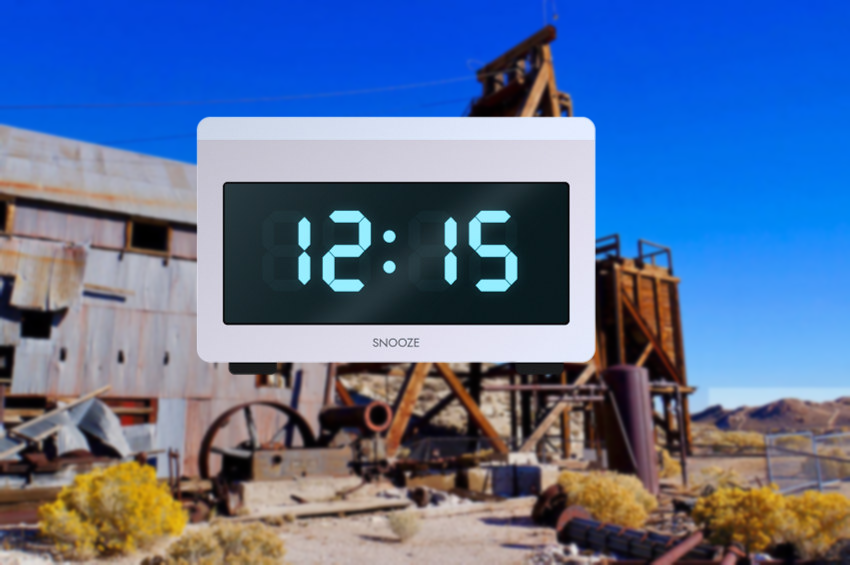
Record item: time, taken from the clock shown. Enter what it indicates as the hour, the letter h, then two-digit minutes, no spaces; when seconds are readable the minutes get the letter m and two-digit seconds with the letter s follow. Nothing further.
12h15
